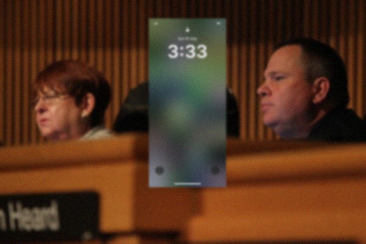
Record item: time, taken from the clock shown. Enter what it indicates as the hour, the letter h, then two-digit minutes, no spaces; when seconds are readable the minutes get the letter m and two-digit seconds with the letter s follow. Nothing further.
3h33
